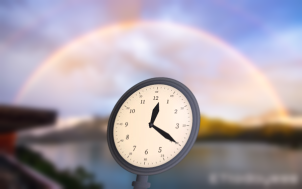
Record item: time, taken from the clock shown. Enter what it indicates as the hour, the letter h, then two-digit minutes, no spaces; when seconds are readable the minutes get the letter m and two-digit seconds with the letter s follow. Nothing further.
12h20
